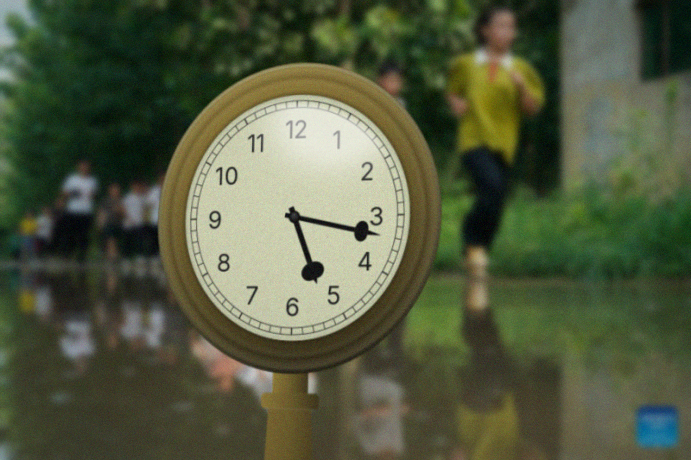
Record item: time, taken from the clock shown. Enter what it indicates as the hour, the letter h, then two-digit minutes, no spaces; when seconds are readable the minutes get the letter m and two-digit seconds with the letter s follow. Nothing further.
5h17
